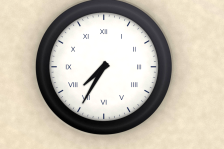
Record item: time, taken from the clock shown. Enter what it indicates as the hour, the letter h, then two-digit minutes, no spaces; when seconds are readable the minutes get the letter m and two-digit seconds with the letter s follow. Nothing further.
7h35
